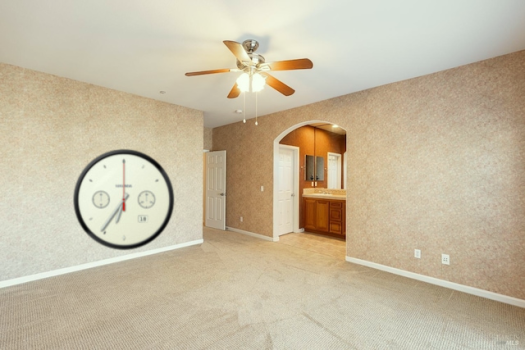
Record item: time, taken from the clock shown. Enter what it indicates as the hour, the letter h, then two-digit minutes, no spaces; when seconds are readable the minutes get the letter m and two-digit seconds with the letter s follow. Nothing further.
6h36
